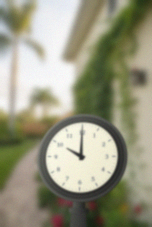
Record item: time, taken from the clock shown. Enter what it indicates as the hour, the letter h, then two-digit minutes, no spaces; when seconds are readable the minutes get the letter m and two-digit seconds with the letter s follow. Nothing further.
10h00
